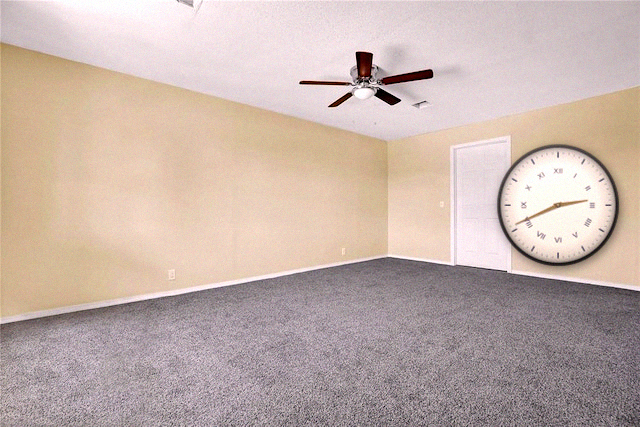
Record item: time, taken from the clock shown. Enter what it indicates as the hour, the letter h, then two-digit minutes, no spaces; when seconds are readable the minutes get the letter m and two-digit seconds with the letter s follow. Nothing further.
2h41
